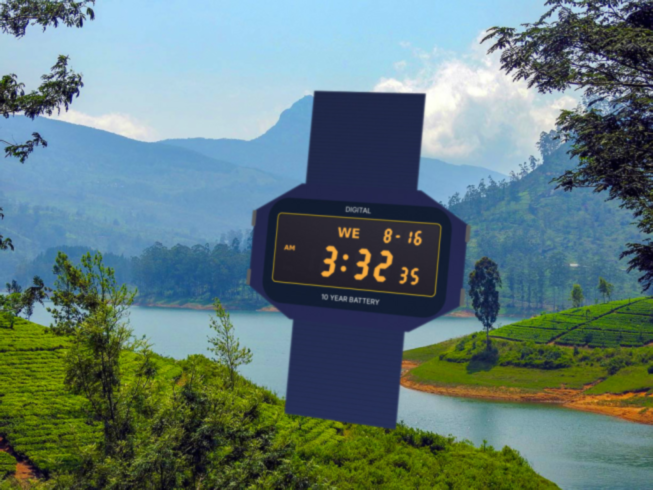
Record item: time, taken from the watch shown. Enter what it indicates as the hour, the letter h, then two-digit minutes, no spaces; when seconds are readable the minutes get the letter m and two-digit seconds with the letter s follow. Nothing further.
3h32m35s
